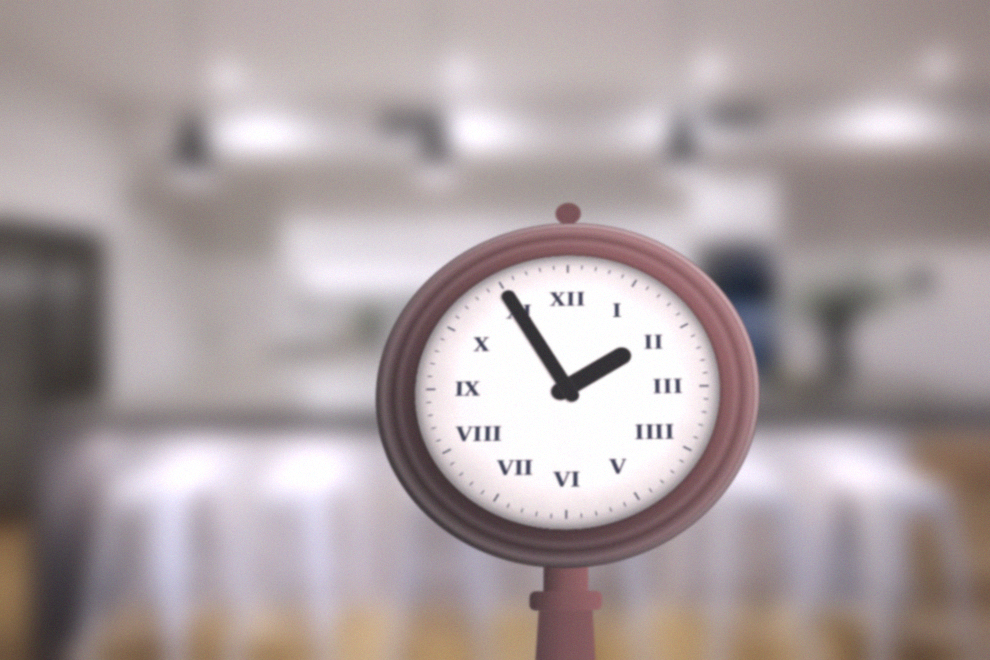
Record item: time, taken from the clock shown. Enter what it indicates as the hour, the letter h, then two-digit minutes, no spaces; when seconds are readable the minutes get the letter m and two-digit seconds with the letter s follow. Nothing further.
1h55
